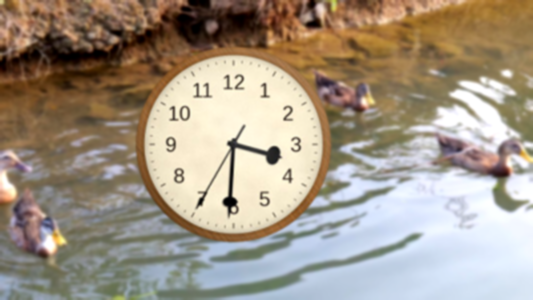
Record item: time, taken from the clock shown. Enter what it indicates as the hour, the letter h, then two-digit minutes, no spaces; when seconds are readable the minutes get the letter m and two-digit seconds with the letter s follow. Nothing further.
3h30m35s
